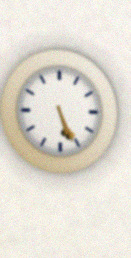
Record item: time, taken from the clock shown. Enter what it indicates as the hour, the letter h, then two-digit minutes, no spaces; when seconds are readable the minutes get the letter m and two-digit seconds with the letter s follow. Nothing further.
5h26
